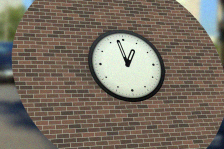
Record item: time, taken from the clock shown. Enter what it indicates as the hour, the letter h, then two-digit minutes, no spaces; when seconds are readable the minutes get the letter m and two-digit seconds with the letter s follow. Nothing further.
12h58
